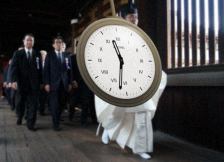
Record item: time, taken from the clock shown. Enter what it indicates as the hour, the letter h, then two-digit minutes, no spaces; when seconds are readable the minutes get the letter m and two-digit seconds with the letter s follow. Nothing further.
11h32
